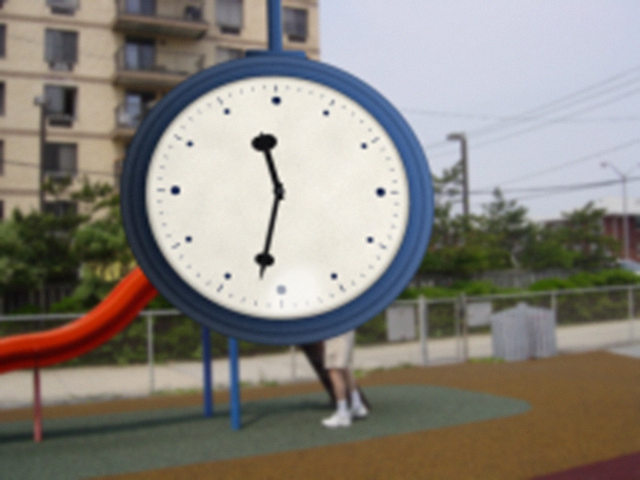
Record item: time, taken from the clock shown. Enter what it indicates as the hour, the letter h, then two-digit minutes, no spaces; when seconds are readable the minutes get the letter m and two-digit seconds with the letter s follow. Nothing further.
11h32
